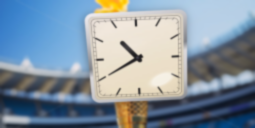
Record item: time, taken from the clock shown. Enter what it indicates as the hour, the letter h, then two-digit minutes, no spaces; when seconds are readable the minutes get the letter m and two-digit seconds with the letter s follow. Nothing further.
10h40
